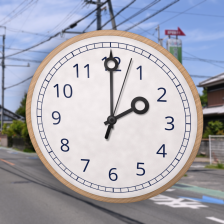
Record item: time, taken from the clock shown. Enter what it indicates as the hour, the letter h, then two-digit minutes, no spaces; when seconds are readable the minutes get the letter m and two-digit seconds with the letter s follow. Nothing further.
2h00m03s
